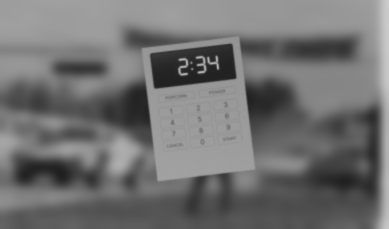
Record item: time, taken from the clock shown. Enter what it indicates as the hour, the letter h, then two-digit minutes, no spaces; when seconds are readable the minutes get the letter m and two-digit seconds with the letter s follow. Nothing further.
2h34
